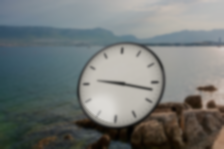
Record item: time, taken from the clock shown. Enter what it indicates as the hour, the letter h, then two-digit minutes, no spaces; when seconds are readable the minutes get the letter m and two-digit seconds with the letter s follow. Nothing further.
9h17
